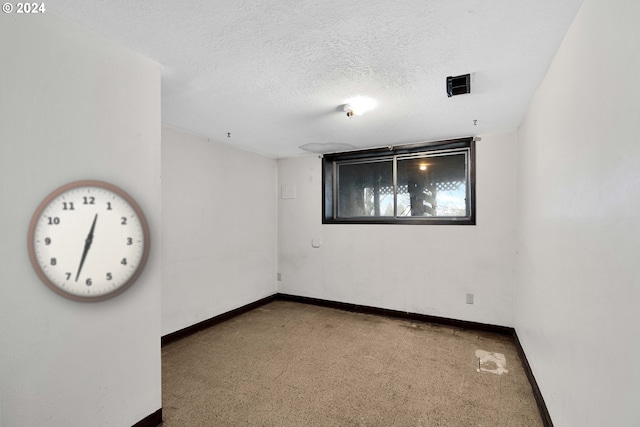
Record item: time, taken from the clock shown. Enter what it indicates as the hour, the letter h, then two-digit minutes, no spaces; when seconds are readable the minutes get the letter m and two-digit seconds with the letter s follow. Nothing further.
12h33
